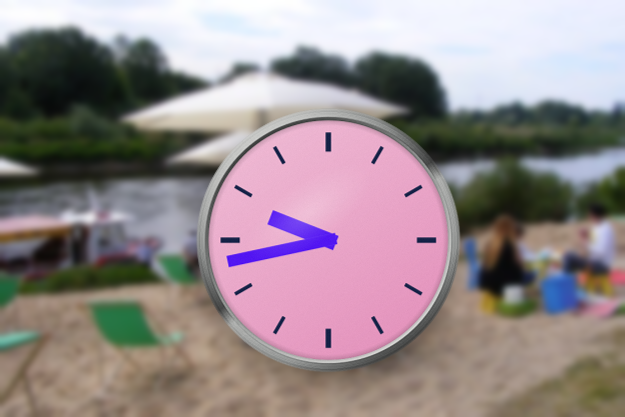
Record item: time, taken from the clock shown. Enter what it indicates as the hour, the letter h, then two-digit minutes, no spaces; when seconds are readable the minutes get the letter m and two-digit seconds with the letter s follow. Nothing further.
9h43
